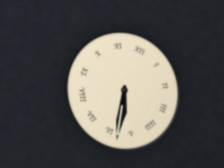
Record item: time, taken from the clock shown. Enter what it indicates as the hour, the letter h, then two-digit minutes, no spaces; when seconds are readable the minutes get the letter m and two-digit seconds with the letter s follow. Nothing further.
5h28
